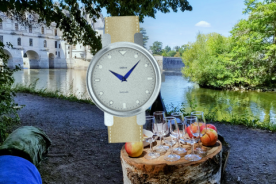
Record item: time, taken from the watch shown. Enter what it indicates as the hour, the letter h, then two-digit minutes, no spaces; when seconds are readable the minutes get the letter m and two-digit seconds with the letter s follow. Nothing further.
10h07
